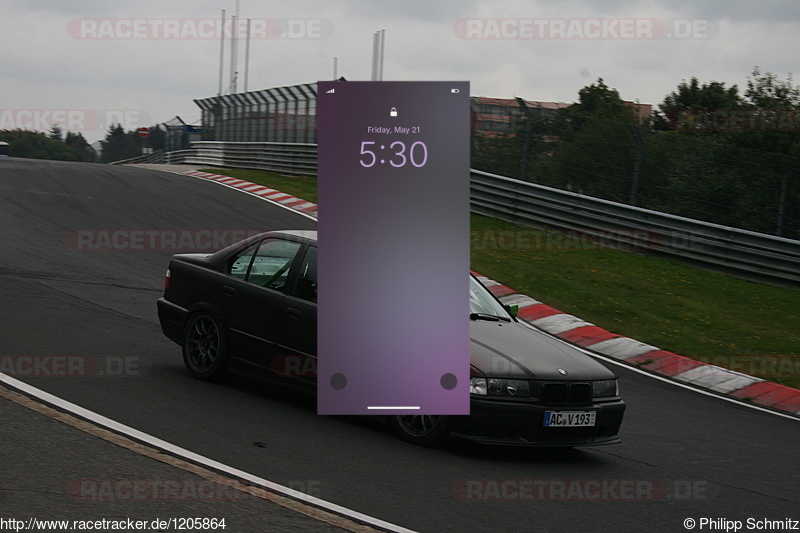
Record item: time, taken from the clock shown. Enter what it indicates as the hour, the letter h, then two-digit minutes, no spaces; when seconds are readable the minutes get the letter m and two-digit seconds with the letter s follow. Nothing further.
5h30
